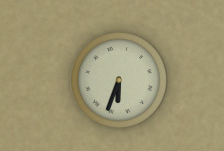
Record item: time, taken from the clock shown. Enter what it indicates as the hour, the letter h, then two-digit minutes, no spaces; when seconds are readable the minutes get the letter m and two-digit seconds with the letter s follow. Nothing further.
6h36
